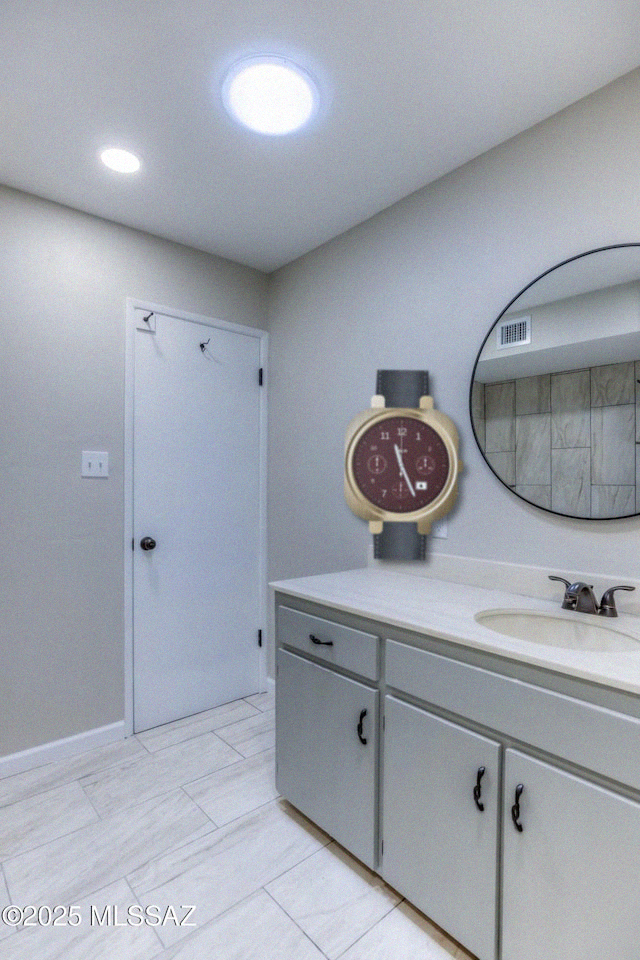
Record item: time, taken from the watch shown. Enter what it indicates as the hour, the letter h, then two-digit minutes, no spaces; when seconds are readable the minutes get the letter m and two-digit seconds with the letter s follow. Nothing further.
11h26
